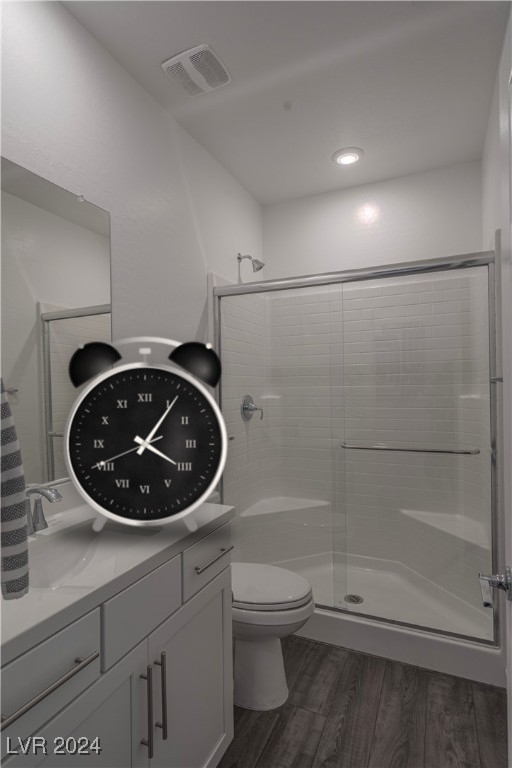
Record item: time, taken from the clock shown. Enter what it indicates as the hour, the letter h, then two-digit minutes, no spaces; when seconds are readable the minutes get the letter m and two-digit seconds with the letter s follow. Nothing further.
4h05m41s
